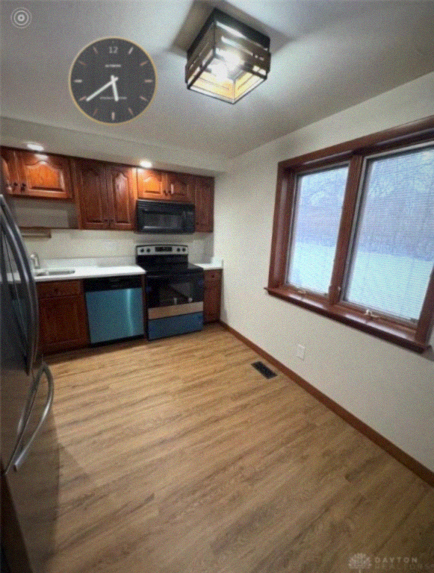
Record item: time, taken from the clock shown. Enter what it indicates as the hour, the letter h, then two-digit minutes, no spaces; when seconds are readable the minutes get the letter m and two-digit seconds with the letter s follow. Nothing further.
5h39
